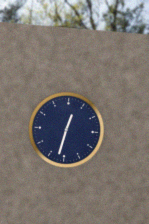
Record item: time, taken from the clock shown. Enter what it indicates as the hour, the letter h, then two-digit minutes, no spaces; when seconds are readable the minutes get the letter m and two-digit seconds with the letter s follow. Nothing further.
12h32
